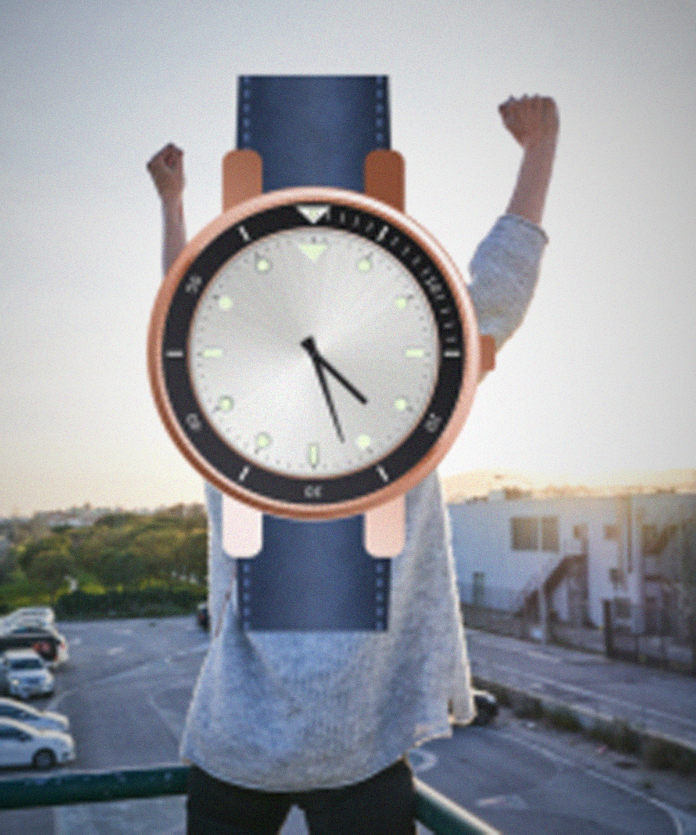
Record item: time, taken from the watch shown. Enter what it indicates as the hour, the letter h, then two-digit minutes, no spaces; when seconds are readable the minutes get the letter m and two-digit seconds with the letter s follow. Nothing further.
4h27
